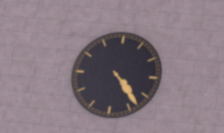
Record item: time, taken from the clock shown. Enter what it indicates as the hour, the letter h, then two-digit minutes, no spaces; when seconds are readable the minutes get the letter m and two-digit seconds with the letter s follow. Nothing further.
4h23
